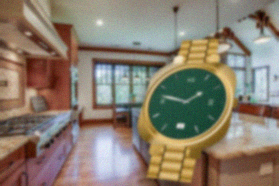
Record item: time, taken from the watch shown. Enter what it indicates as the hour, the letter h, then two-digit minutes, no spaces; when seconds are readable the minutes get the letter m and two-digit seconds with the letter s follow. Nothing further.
1h47
